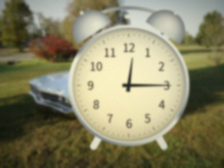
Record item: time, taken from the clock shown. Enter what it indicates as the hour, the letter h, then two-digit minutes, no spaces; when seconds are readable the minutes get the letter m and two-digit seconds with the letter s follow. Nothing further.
12h15
